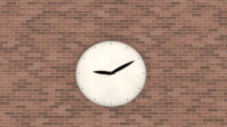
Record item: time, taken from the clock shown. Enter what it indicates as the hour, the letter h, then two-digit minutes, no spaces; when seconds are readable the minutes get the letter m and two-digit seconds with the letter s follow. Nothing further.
9h10
